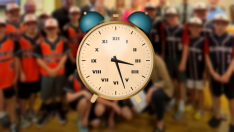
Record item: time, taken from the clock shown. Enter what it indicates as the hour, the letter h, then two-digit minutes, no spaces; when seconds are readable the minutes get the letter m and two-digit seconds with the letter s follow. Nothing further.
3h27
